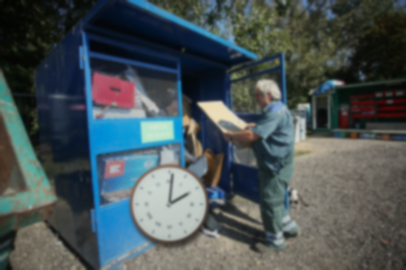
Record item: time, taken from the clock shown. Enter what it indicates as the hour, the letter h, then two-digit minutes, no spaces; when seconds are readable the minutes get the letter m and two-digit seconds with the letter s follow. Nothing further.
2h01
